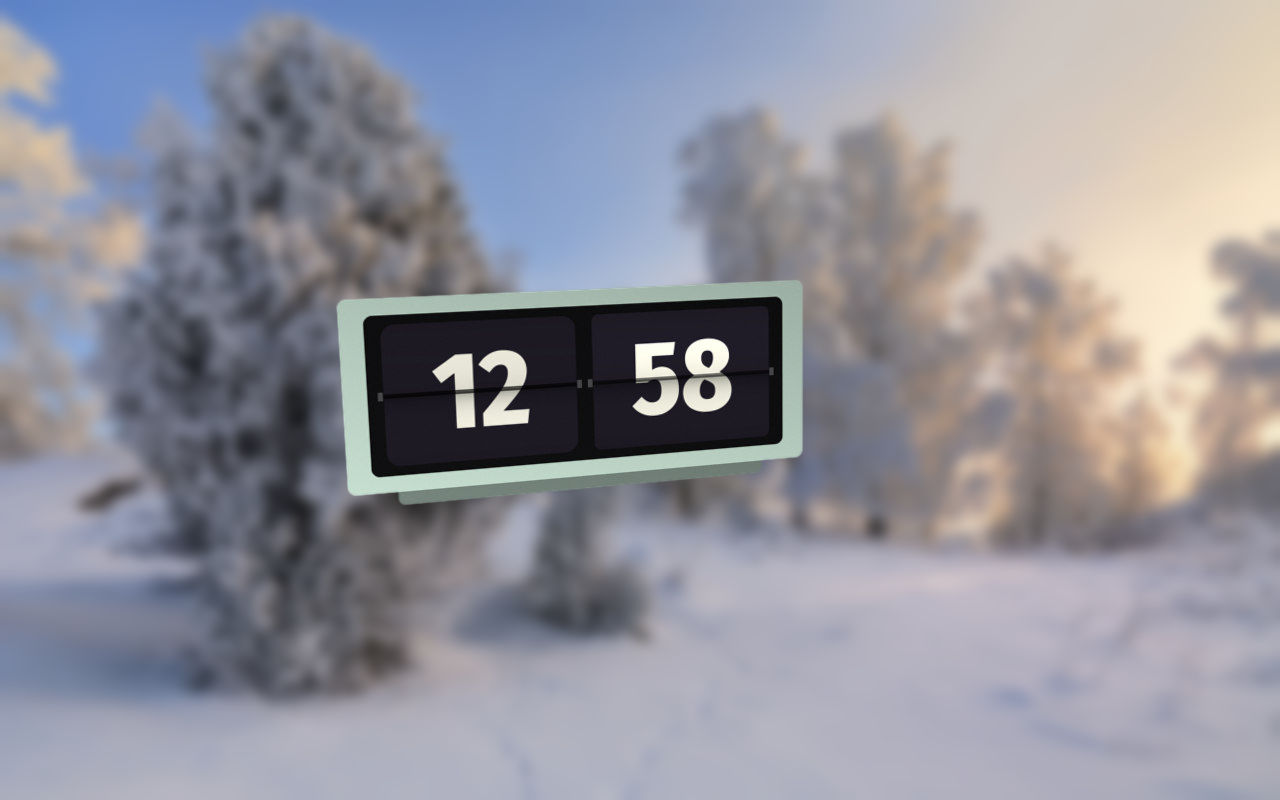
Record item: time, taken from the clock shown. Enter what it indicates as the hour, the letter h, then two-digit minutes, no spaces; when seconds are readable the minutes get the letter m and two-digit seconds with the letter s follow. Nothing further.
12h58
